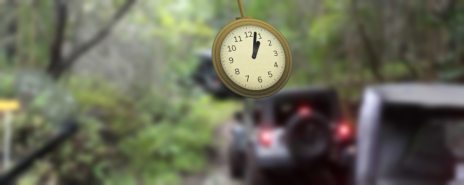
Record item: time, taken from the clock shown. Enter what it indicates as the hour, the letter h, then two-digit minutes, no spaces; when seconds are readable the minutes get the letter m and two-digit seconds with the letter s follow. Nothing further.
1h03
